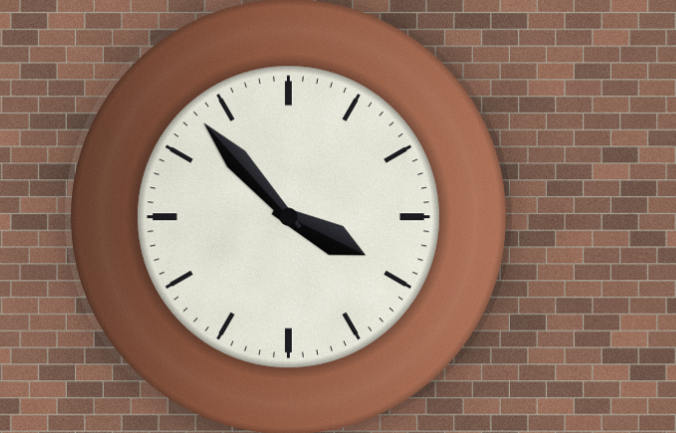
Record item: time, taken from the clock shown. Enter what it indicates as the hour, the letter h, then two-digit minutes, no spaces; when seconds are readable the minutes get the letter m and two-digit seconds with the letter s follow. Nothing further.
3h53
